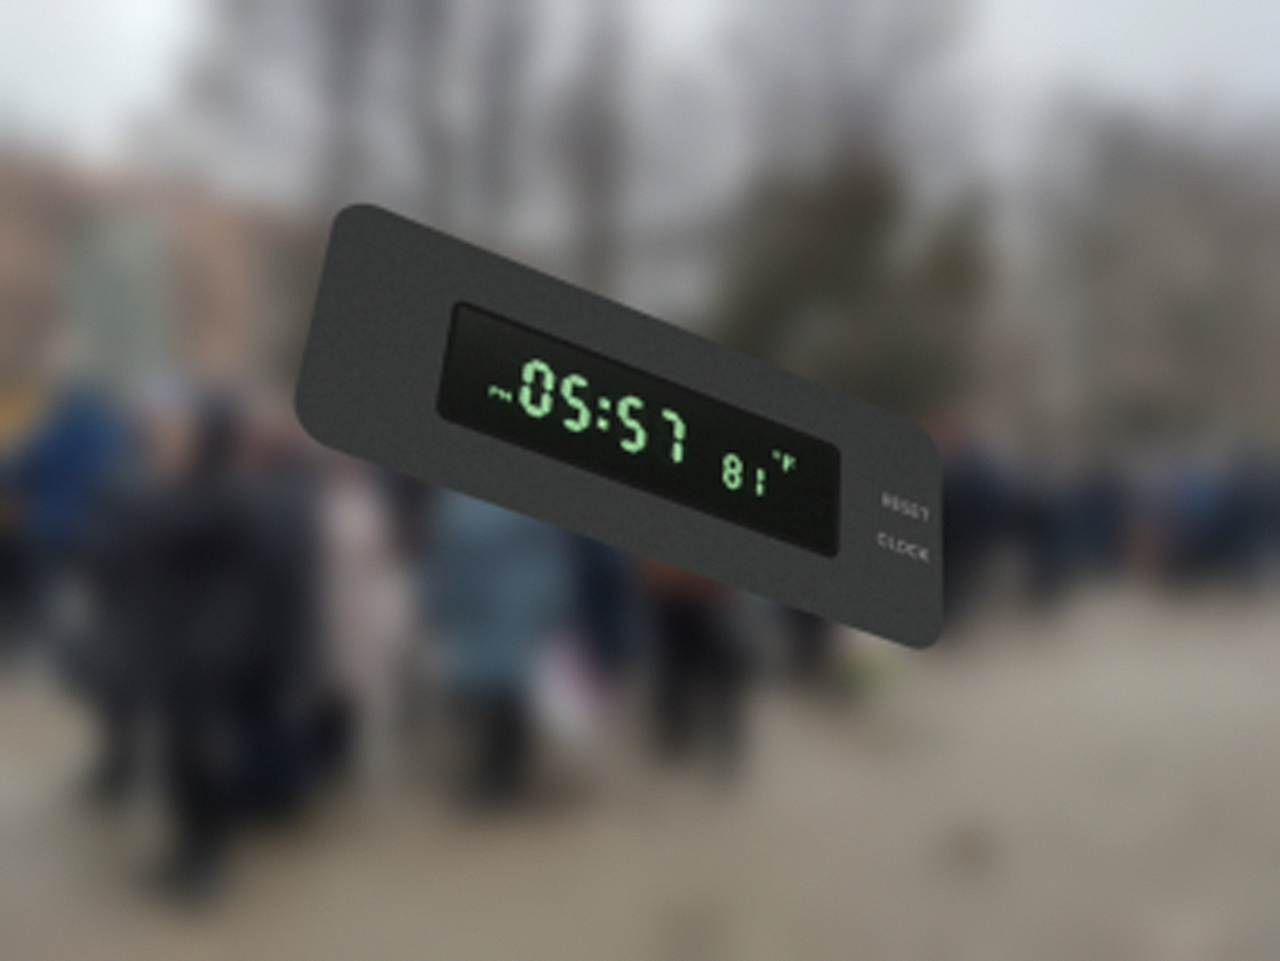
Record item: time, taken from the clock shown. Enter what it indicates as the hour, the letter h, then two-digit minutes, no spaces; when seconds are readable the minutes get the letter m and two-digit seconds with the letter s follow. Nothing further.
5h57
